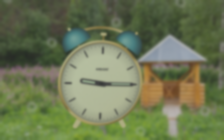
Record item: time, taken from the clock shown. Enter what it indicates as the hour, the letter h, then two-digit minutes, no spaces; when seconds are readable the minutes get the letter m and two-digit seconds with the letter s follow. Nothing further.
9h15
